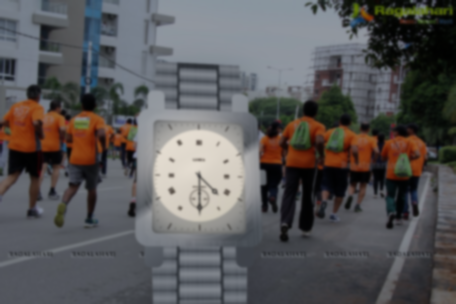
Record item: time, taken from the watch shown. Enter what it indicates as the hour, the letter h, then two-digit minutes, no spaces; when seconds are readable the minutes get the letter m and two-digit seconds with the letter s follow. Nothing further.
4h30
